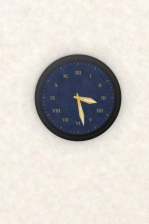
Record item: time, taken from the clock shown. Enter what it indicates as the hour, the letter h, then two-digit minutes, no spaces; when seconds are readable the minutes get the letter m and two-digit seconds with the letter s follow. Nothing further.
3h28
